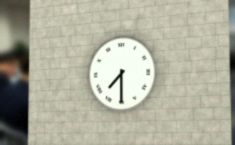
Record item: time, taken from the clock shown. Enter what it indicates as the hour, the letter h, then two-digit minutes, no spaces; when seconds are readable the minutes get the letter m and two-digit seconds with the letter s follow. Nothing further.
7h30
